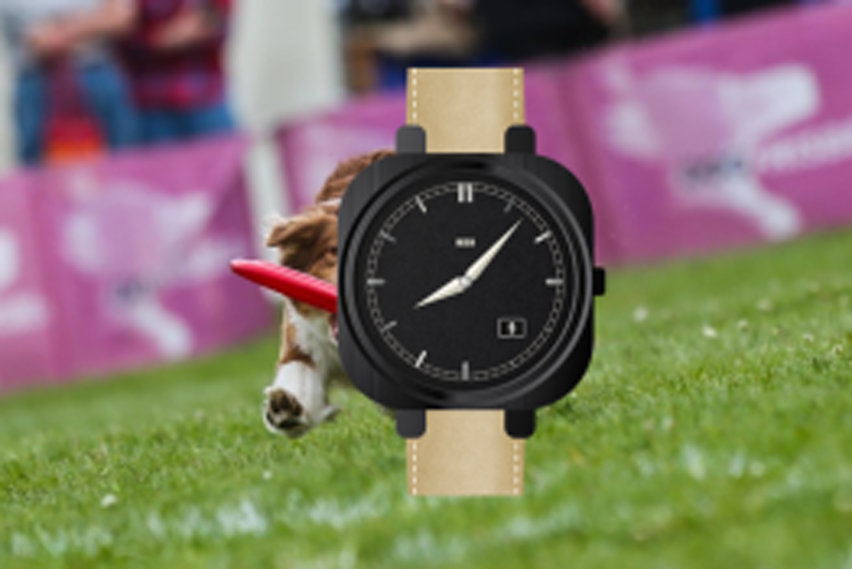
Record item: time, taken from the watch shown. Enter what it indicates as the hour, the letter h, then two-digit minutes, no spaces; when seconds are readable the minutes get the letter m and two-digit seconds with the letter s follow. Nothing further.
8h07
